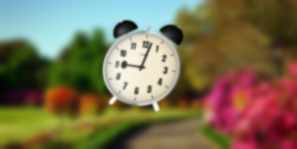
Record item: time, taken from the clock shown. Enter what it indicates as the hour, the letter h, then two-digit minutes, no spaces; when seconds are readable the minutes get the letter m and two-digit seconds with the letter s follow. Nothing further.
9h02
